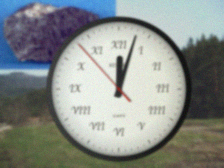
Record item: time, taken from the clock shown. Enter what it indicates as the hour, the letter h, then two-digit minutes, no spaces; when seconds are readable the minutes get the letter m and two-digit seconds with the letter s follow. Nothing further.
12h02m53s
